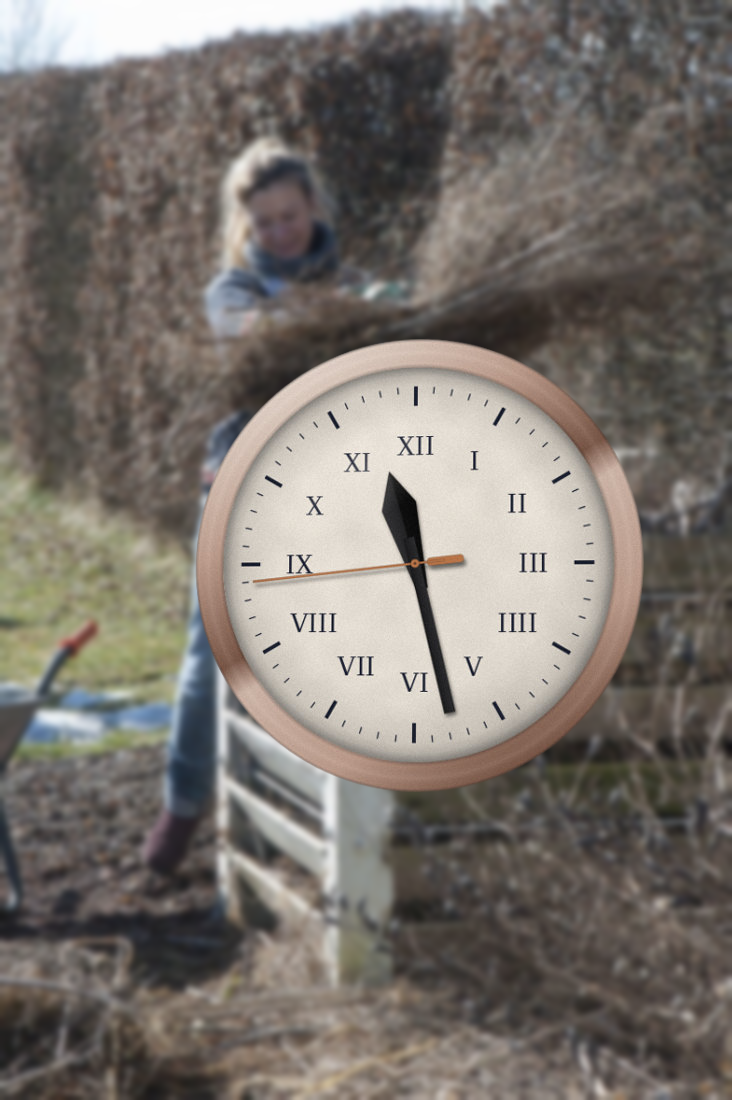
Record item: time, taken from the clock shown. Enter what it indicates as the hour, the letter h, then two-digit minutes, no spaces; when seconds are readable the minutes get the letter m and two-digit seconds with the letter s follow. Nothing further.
11h27m44s
